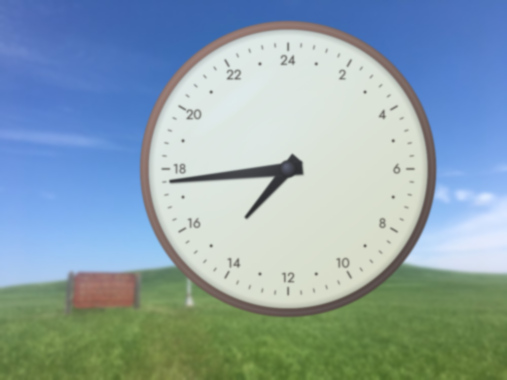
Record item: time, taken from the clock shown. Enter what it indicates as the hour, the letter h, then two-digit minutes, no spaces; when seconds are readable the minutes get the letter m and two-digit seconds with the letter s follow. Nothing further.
14h44
